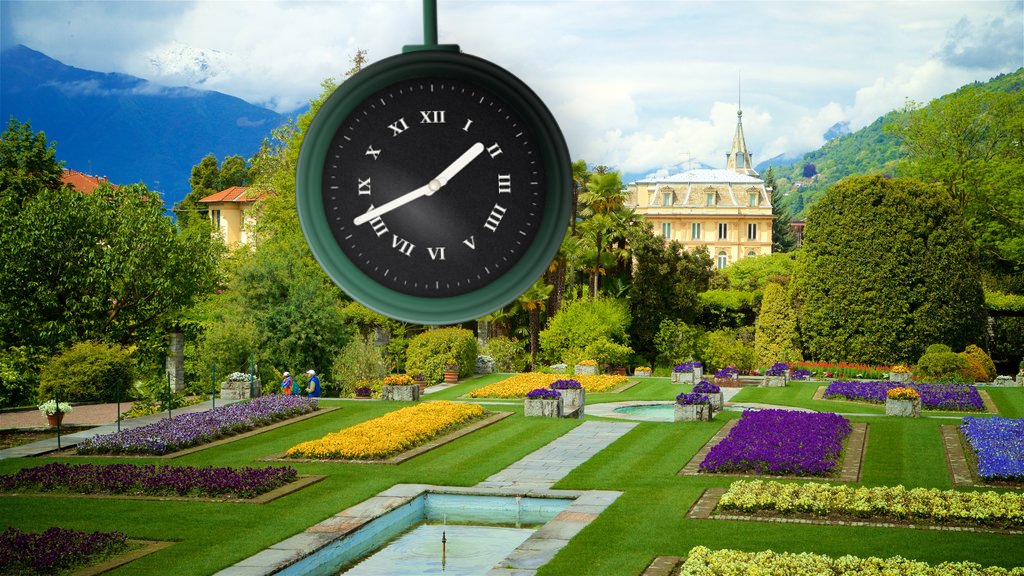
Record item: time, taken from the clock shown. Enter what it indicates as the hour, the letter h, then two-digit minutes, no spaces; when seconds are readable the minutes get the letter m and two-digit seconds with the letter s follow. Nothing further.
1h41
